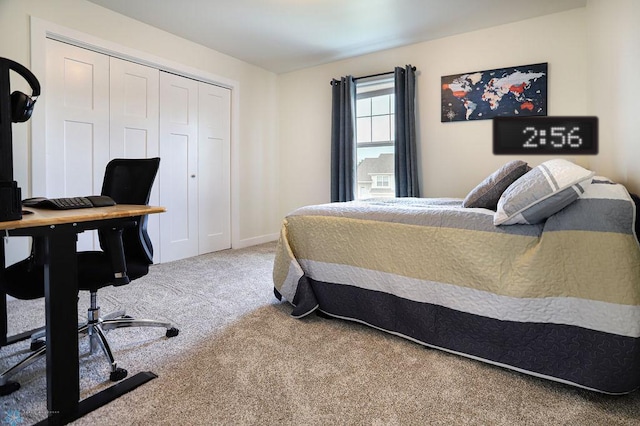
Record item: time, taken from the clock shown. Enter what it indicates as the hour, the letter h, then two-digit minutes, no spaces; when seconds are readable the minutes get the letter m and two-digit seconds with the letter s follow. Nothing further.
2h56
